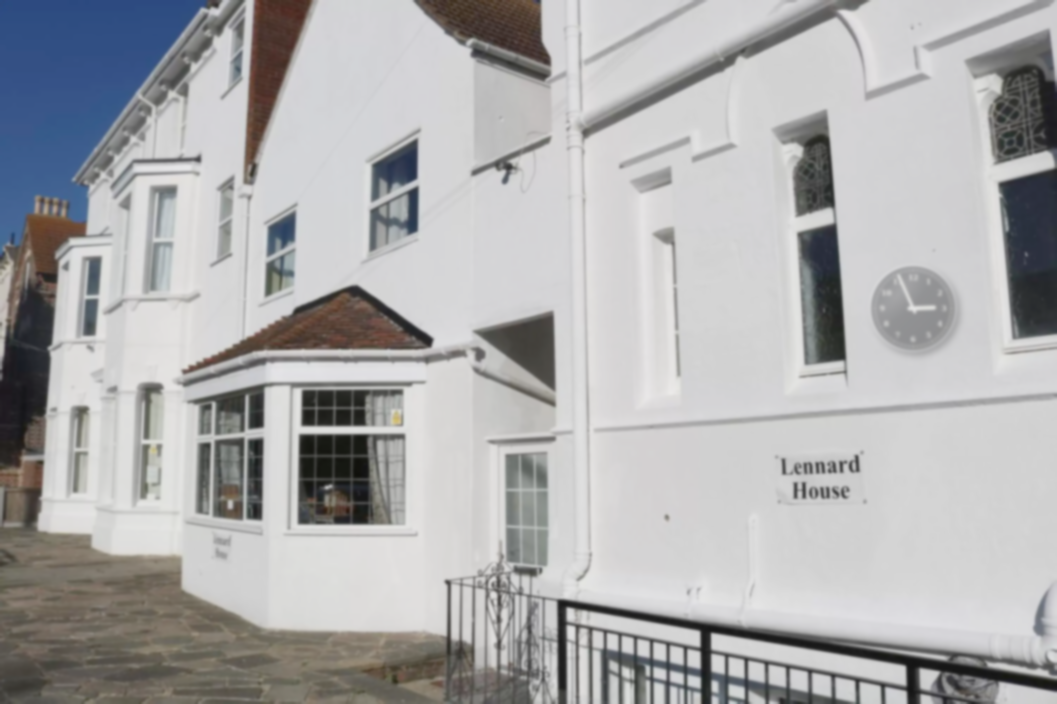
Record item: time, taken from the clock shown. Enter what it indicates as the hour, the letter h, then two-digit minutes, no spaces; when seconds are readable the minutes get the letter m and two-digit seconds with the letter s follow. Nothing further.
2h56
